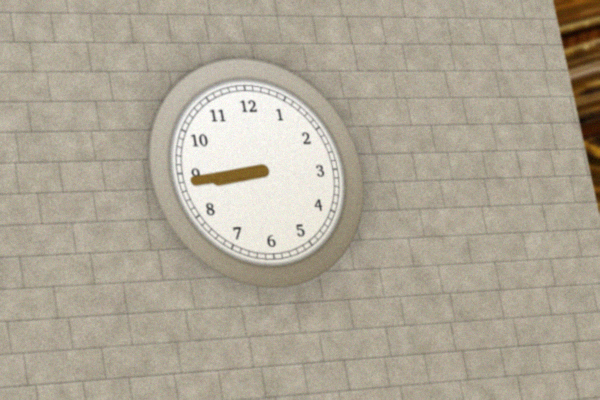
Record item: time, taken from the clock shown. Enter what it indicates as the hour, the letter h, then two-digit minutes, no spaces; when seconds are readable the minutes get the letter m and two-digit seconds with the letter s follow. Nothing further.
8h44
